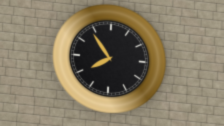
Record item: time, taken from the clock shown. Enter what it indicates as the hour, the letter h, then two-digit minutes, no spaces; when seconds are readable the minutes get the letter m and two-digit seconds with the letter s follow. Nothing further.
7h54
